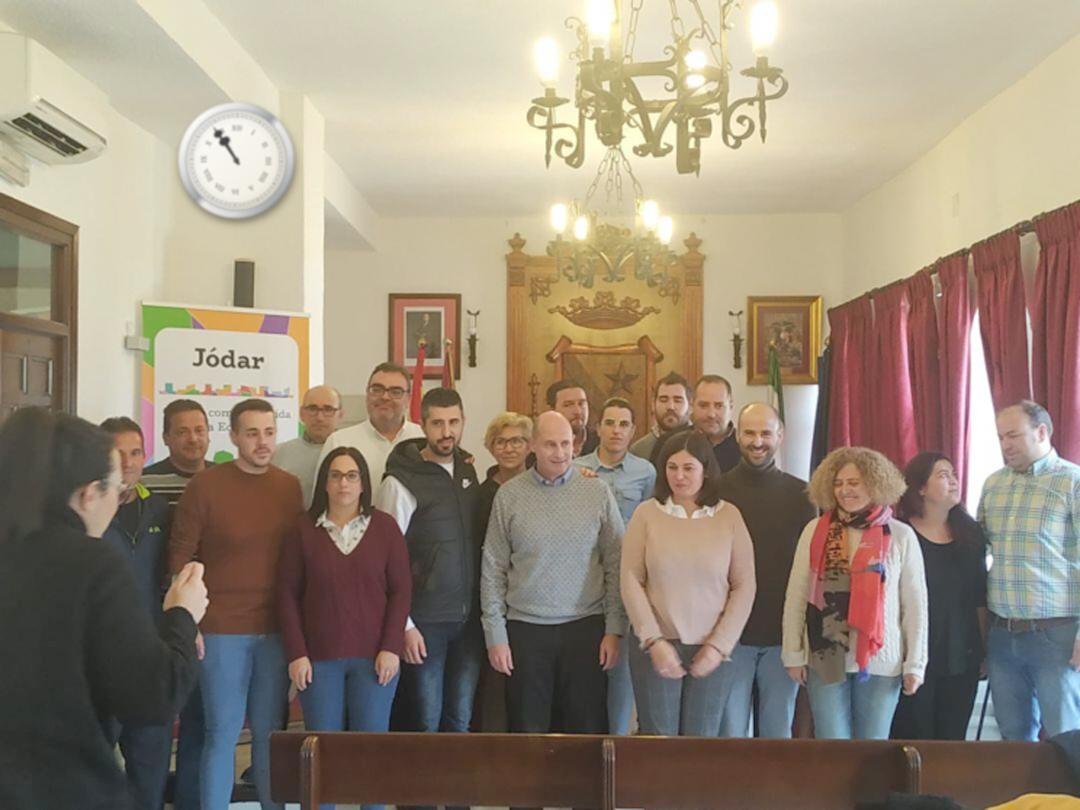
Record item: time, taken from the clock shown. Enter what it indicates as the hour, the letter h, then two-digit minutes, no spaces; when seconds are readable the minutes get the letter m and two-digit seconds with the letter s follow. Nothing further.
10h54
